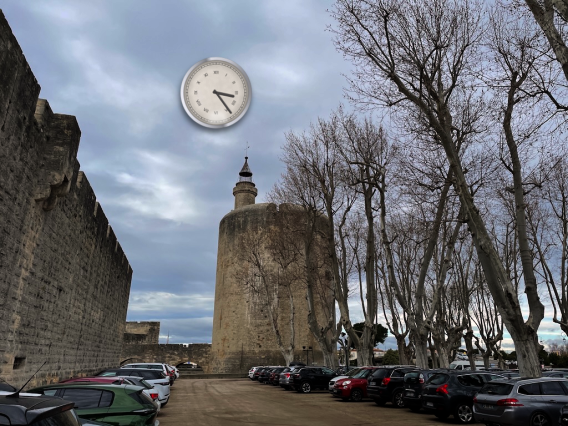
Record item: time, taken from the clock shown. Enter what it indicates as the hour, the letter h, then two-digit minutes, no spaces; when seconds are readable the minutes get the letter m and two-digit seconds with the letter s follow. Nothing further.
3h24
